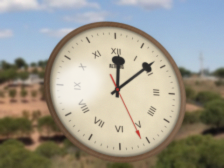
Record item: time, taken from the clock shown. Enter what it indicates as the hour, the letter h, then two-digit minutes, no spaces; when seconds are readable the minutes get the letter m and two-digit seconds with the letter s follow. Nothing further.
12h08m26s
